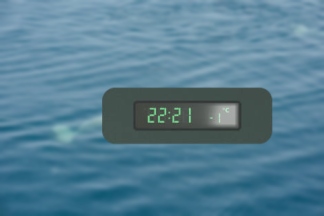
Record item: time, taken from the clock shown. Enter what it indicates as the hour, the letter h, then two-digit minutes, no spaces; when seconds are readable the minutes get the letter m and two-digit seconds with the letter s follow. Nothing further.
22h21
